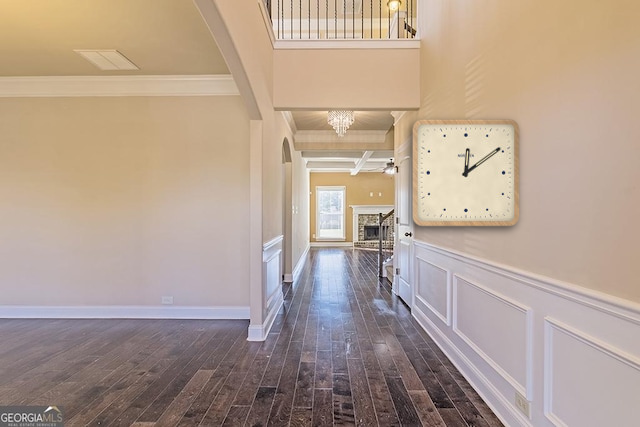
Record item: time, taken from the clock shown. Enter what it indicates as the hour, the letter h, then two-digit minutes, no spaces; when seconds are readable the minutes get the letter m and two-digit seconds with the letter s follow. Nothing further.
12h09
